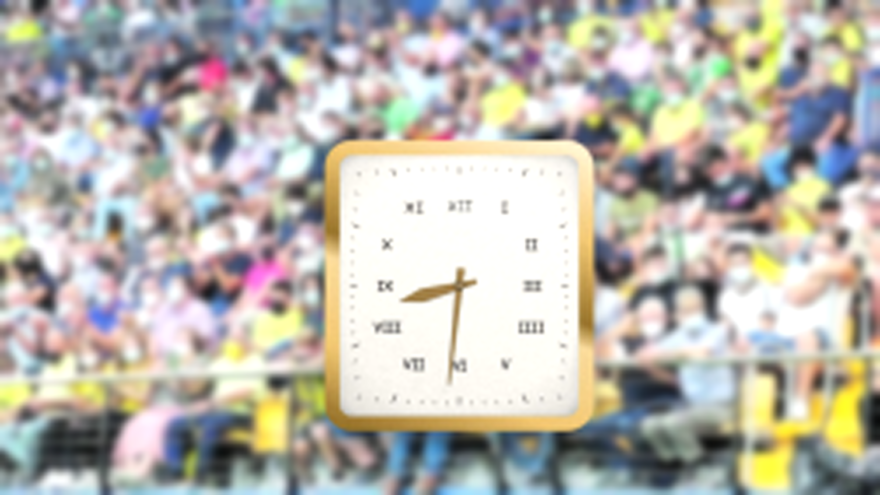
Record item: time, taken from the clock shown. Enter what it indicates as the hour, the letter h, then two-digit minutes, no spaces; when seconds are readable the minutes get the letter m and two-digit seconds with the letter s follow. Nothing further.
8h31
